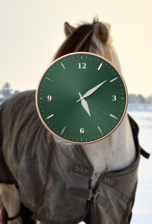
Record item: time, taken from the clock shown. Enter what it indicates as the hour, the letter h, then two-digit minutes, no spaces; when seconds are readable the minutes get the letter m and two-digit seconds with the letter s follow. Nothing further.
5h09
